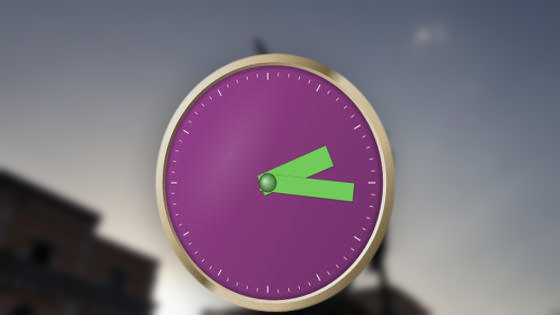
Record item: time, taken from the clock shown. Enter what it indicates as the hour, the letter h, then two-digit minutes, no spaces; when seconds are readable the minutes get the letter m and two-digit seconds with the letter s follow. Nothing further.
2h16
